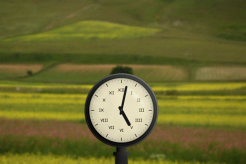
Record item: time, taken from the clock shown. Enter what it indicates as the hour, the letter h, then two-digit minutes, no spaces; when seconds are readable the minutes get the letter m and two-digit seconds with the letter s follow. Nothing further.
5h02
